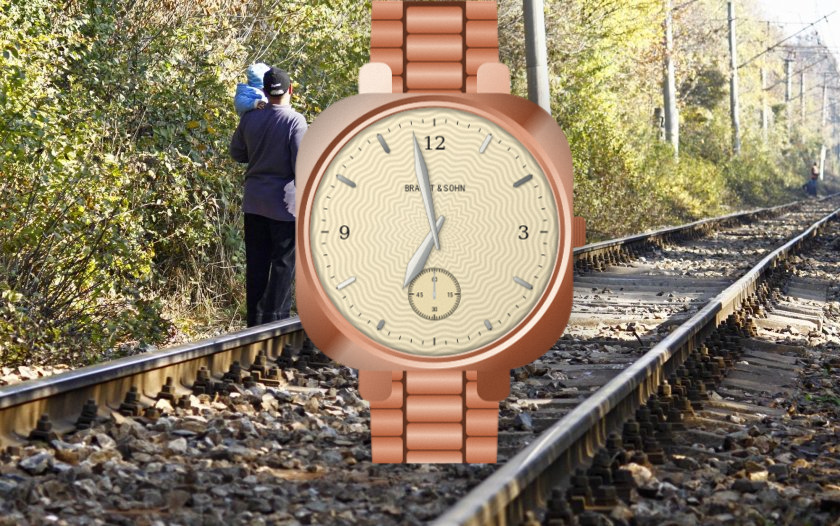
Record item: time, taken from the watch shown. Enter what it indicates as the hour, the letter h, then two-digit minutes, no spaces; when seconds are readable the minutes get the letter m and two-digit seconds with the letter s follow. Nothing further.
6h58
